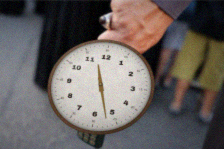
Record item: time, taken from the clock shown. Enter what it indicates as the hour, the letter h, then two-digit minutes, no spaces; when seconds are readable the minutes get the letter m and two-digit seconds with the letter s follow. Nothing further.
11h27
